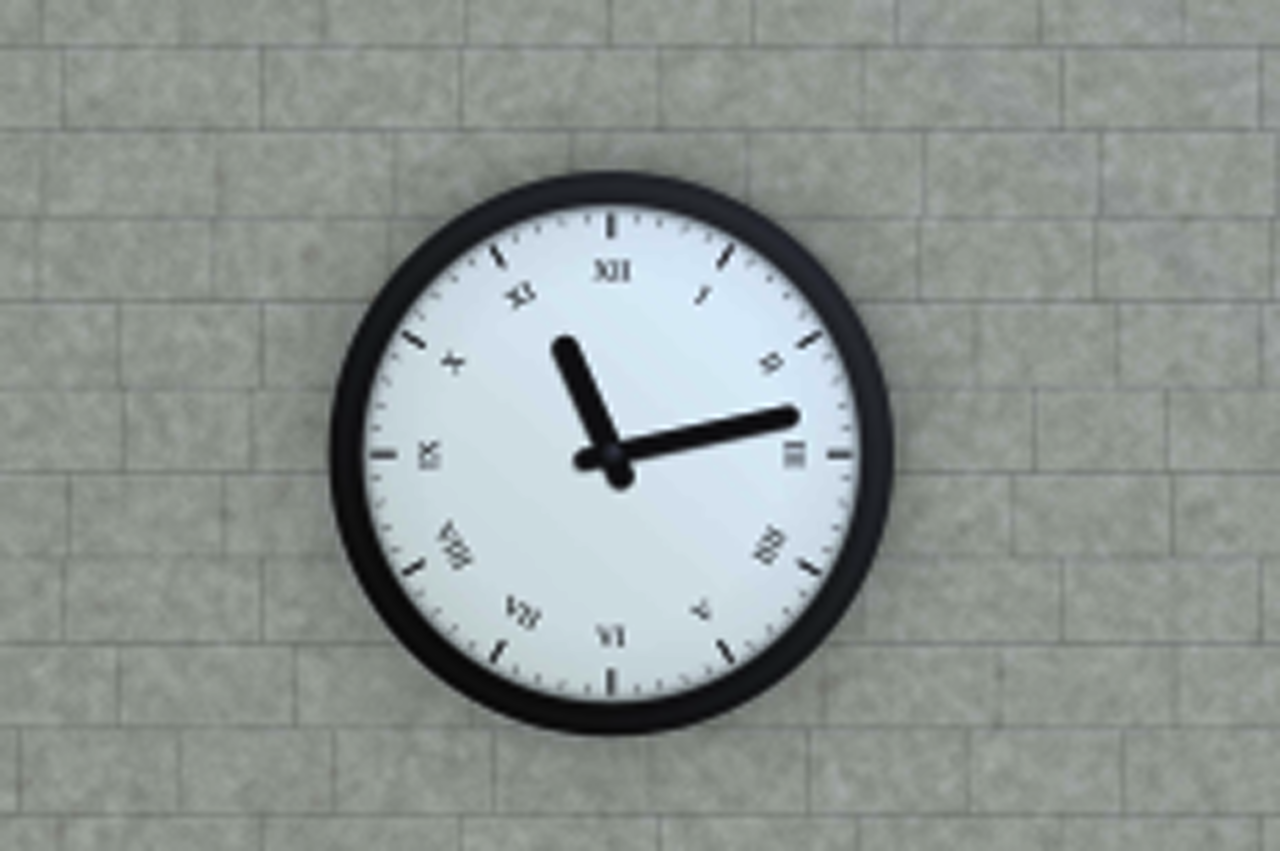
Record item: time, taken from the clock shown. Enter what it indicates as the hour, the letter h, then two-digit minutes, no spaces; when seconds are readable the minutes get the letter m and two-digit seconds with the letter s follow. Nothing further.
11h13
